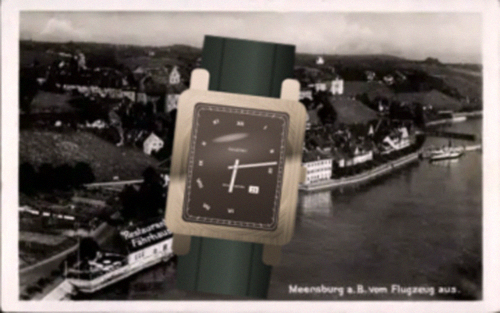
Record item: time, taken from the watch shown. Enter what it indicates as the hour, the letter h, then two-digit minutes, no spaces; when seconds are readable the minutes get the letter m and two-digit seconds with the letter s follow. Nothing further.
6h13
